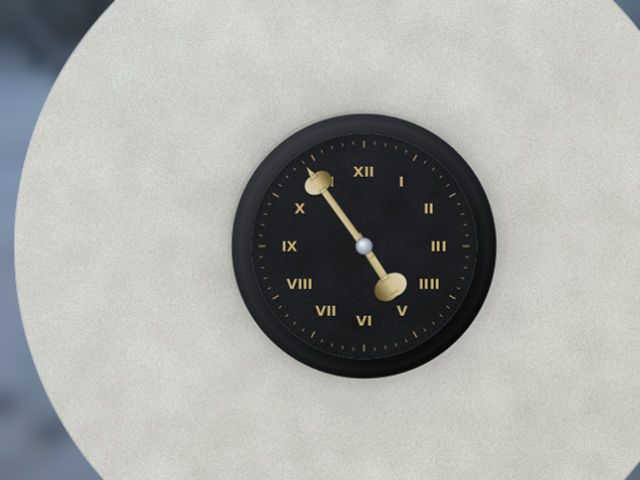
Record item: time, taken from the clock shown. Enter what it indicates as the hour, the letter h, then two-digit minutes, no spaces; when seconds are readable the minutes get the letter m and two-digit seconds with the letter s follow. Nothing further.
4h54
